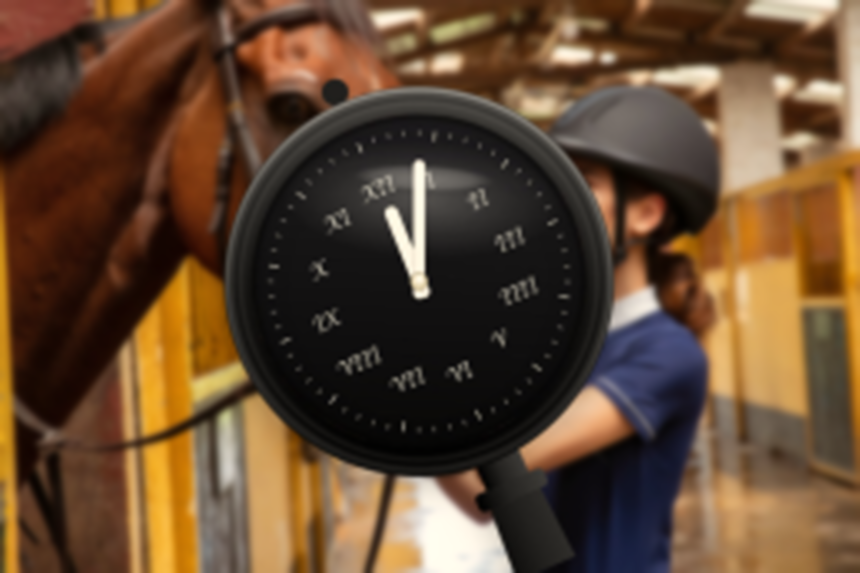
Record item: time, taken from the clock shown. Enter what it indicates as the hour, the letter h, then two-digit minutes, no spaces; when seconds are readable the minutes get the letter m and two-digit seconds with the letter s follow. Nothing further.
12h04
